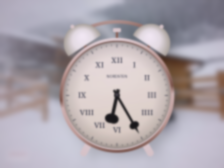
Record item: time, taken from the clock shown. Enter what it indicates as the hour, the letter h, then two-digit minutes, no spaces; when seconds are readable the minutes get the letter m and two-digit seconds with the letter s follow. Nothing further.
6h25
